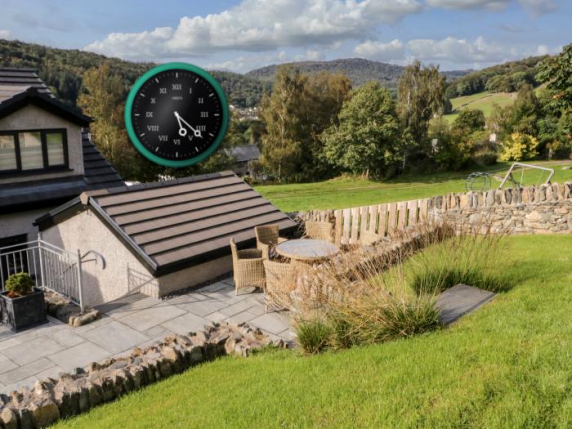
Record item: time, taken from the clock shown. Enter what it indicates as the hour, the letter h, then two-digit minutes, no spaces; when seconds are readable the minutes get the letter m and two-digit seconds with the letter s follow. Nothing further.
5h22
